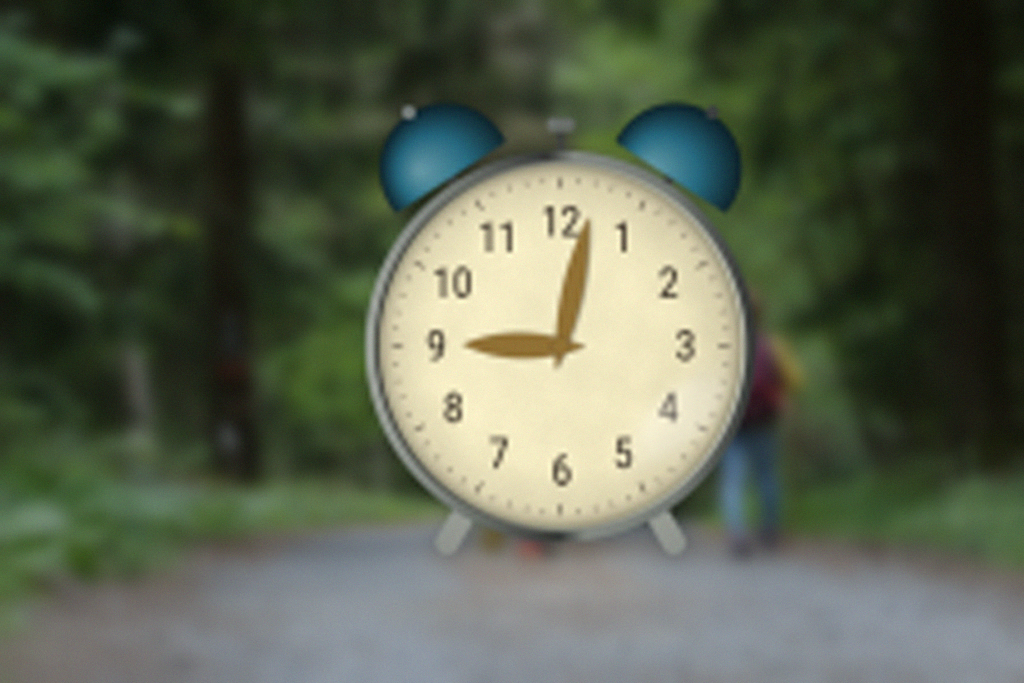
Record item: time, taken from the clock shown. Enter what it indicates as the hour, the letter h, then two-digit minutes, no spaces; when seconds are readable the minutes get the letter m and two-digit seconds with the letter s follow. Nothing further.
9h02
